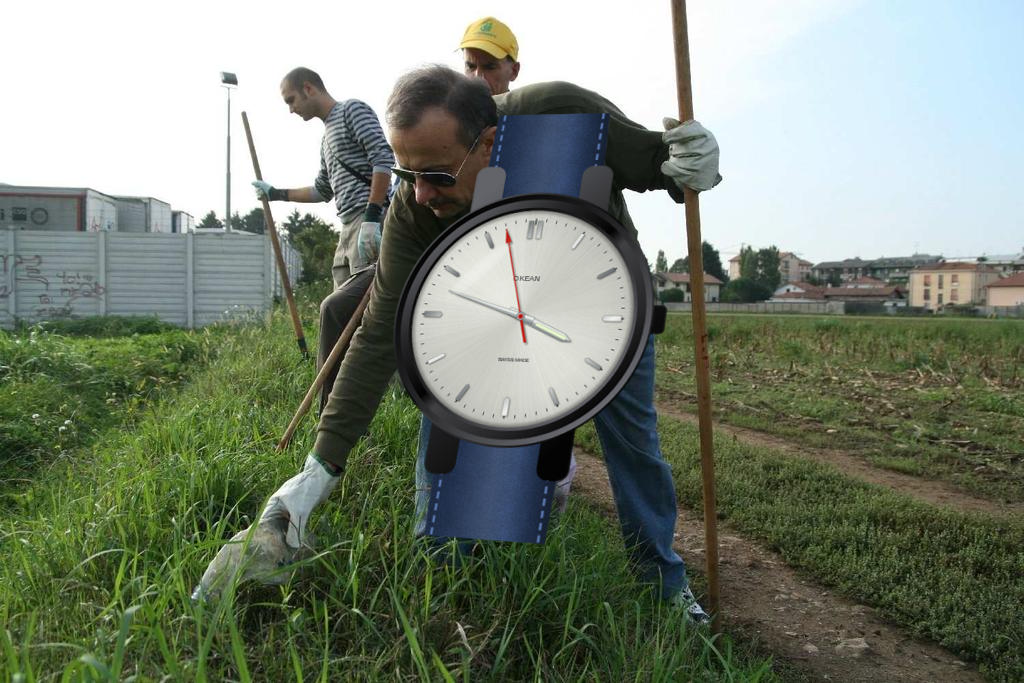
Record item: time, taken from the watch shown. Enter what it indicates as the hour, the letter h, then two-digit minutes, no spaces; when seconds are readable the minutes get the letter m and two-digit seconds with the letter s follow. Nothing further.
3h47m57s
